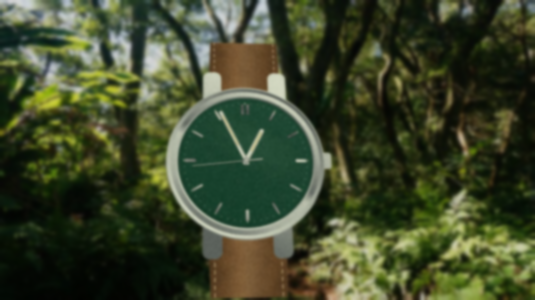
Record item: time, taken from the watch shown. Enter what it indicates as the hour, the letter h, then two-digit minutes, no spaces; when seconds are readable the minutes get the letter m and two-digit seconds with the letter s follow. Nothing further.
12h55m44s
